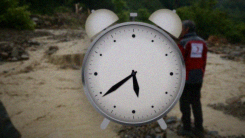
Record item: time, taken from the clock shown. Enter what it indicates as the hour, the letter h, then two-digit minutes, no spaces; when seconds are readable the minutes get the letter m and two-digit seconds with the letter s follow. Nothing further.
5h39
